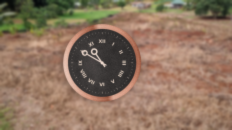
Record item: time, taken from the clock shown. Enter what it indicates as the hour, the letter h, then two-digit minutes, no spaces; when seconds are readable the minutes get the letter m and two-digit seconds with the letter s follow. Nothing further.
10h50
